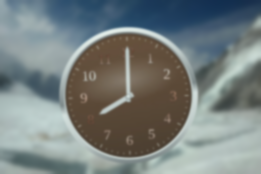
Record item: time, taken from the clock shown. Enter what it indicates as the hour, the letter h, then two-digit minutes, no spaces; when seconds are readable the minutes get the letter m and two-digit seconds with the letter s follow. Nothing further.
8h00
